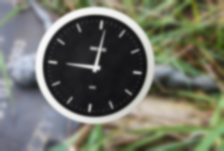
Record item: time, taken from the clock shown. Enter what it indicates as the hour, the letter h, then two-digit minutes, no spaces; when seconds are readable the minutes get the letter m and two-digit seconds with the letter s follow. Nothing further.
9h01
